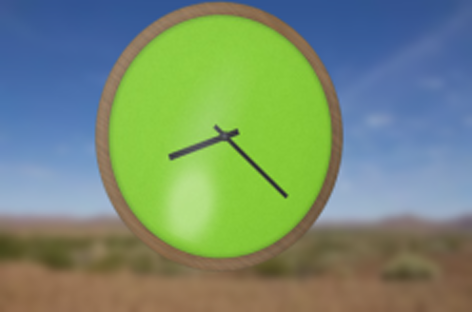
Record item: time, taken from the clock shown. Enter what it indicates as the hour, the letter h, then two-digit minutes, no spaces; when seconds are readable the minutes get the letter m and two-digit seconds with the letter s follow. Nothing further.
8h22
